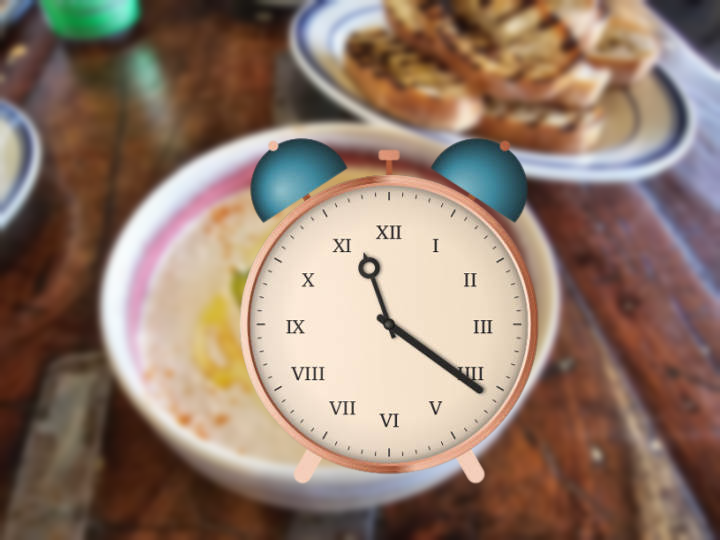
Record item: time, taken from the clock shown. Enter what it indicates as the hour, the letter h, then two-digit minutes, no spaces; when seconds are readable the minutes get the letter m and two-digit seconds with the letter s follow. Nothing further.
11h21
